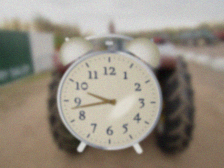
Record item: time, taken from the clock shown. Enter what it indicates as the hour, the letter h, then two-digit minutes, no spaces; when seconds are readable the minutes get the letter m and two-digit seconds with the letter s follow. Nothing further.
9h43
